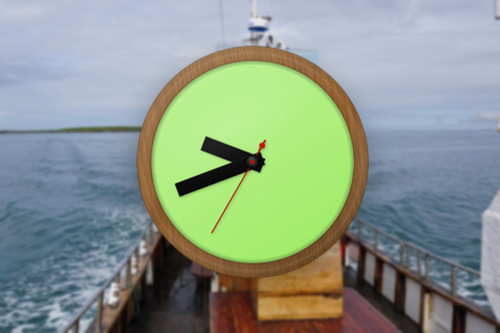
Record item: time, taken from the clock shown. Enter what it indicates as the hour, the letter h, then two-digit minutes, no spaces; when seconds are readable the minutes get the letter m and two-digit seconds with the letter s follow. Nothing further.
9h41m35s
